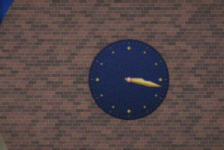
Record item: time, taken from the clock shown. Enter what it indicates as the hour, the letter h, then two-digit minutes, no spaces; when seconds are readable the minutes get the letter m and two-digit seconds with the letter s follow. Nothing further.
3h17
